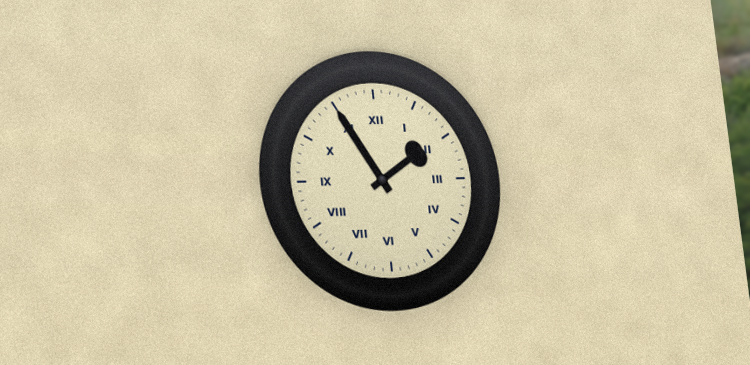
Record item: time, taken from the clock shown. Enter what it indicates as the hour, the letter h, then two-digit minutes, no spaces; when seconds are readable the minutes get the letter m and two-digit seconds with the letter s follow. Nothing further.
1h55
